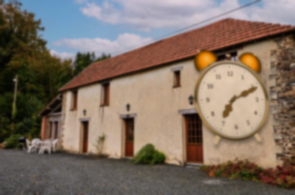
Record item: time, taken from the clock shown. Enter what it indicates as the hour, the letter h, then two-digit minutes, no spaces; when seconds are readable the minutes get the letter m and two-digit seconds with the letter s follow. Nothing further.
7h11
